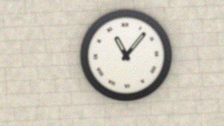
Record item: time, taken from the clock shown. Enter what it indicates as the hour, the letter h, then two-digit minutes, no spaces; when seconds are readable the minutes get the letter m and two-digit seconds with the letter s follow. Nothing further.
11h07
